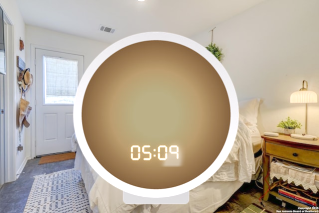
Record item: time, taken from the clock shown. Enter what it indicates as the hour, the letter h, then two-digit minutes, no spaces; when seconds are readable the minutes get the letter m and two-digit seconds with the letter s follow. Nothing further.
5h09
